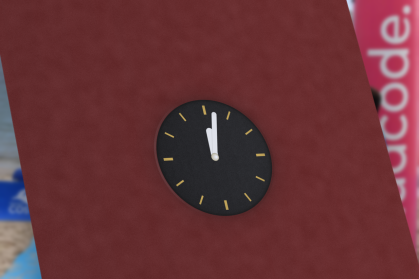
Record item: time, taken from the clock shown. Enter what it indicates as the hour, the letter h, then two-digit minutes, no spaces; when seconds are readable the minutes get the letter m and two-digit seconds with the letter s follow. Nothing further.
12h02
